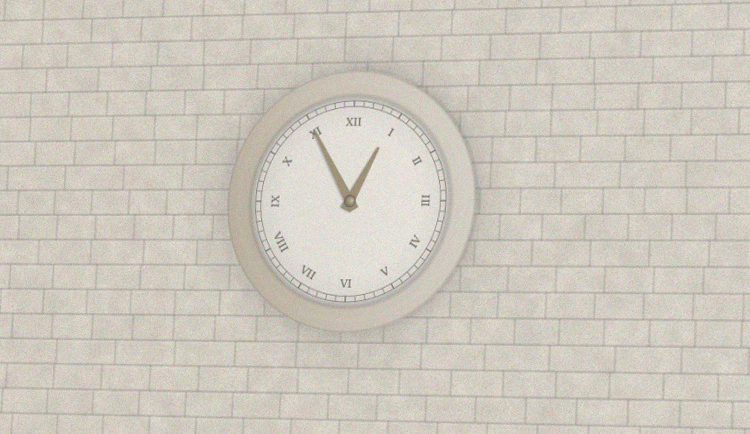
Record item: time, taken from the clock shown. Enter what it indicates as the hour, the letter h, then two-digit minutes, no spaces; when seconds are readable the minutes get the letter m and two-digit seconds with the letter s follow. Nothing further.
12h55
